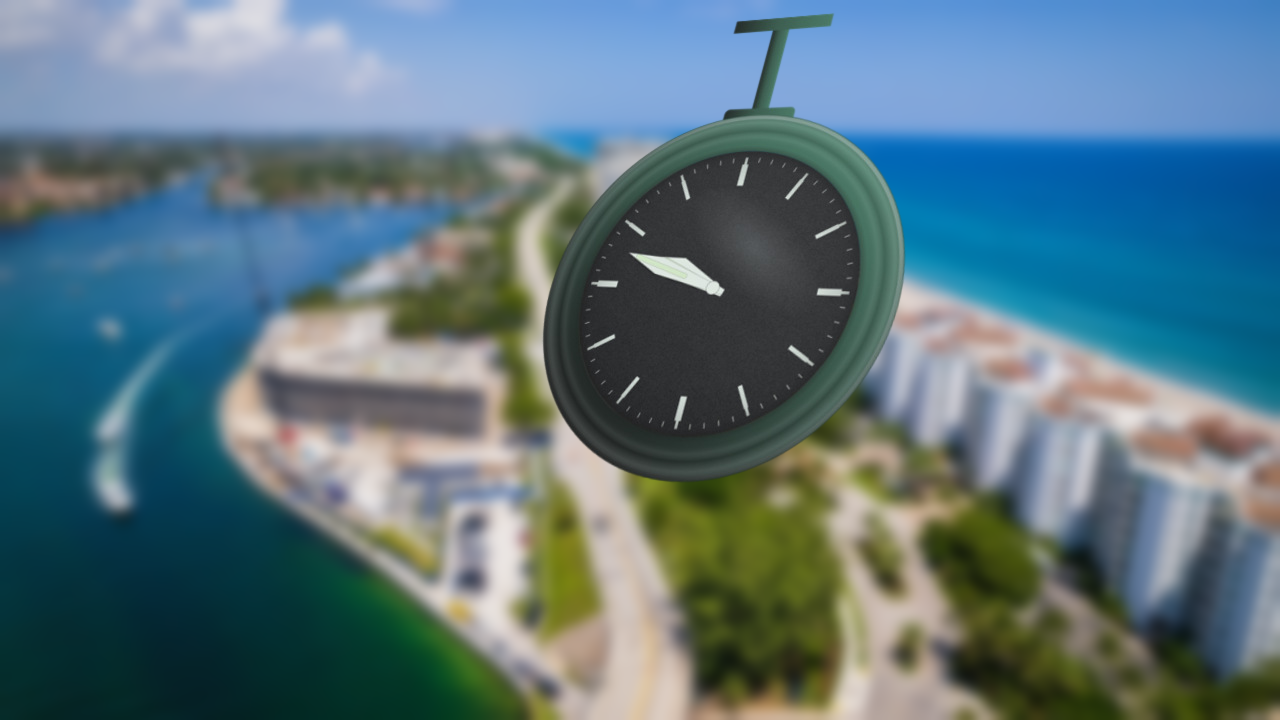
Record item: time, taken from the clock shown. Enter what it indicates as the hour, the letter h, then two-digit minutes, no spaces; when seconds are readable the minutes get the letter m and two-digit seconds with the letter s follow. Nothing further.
9h48
